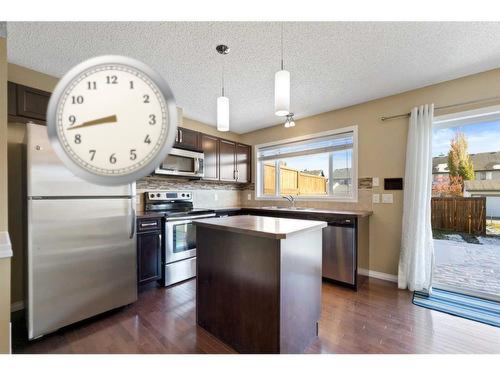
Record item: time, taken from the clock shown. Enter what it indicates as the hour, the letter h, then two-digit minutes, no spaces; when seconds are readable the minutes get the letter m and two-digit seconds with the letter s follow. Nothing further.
8h43
